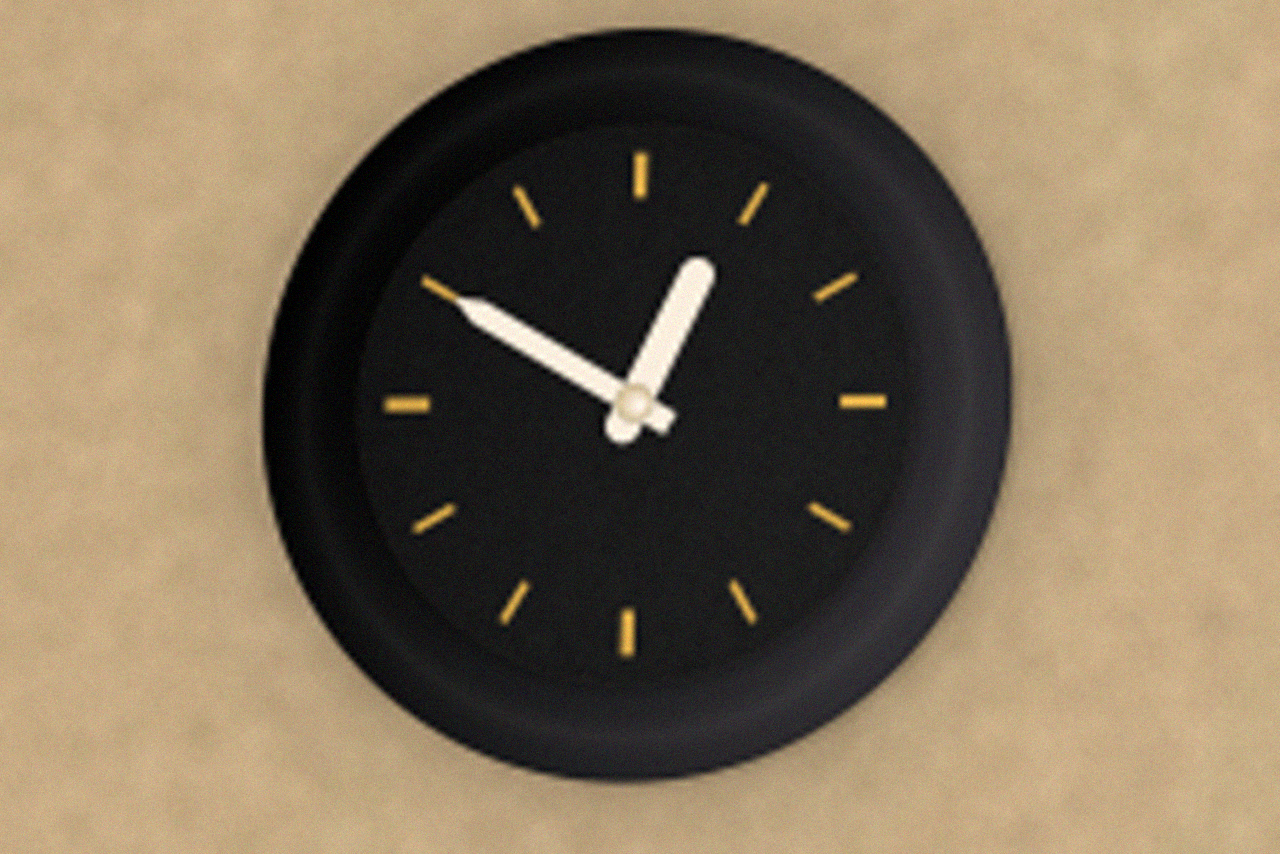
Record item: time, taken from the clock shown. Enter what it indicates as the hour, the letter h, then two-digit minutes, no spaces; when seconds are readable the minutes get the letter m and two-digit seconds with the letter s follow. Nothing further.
12h50
